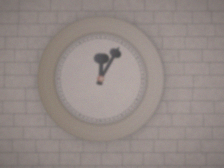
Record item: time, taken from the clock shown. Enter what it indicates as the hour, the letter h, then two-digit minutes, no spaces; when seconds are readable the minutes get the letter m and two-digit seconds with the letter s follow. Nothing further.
12h05
